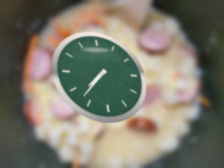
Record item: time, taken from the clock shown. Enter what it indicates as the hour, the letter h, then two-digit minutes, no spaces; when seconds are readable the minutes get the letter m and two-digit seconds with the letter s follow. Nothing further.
7h37
